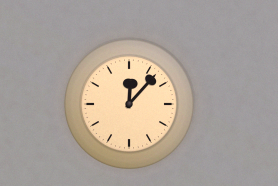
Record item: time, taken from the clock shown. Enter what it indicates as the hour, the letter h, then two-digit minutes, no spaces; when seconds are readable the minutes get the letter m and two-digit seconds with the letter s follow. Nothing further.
12h07
